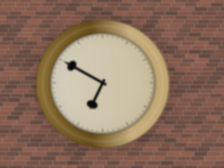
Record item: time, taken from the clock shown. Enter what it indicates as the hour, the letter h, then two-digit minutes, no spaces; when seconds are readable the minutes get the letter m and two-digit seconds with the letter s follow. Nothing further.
6h50
